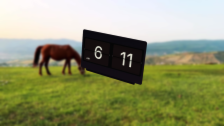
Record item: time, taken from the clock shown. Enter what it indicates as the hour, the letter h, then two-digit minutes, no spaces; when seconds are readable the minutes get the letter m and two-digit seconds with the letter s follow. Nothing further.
6h11
